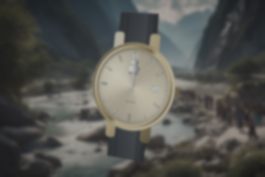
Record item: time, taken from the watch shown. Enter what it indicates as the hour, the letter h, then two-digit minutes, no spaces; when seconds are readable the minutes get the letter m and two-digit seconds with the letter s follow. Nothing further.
12h00
